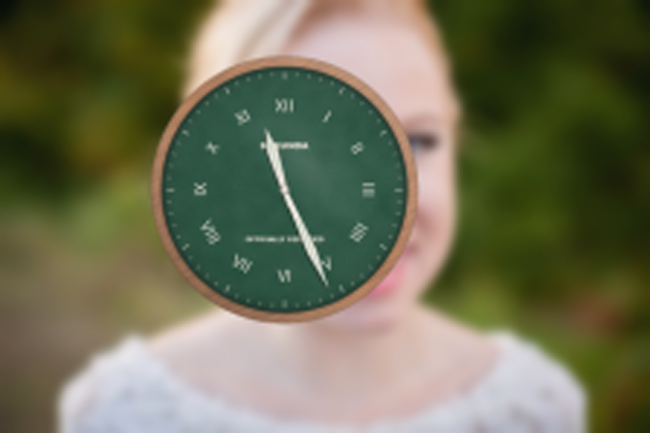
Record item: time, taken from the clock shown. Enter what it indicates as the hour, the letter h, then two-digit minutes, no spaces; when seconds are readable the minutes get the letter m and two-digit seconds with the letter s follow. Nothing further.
11h26
